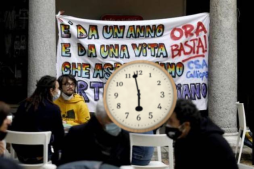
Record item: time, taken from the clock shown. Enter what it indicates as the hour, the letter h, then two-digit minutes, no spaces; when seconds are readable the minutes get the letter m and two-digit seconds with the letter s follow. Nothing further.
5h58
